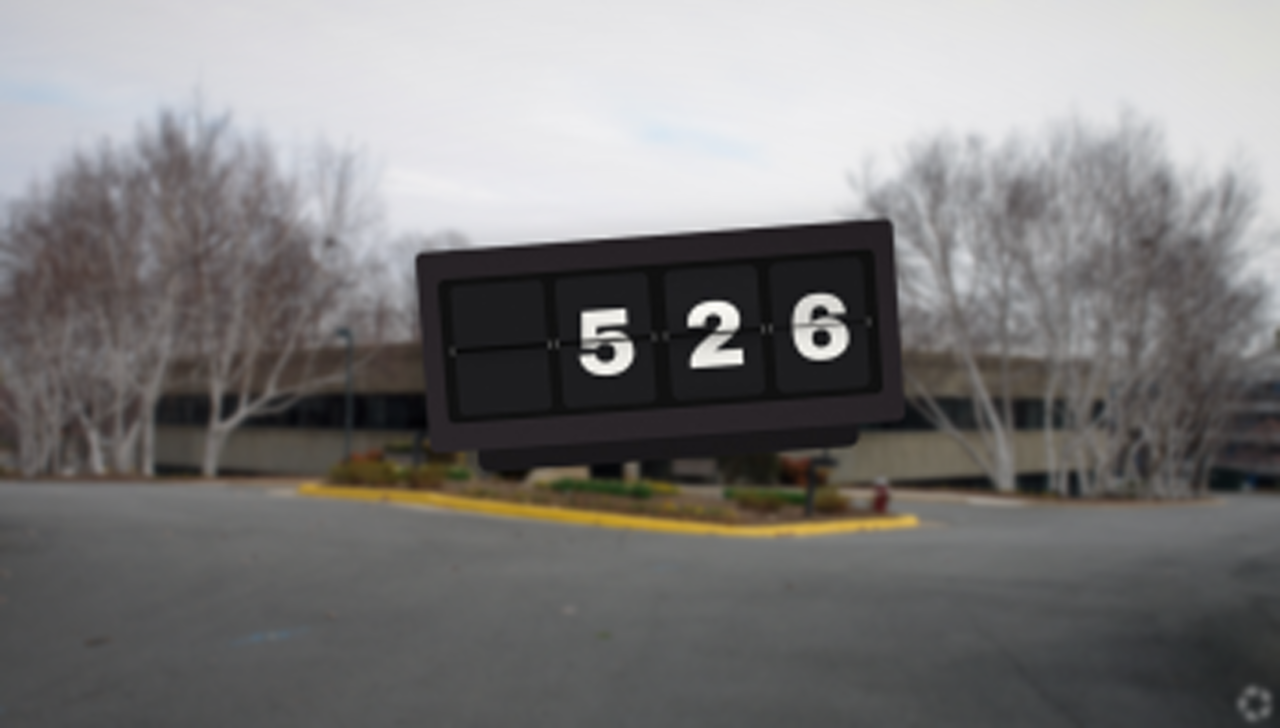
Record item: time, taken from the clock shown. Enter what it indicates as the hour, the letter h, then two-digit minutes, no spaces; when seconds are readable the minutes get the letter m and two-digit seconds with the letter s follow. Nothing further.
5h26
